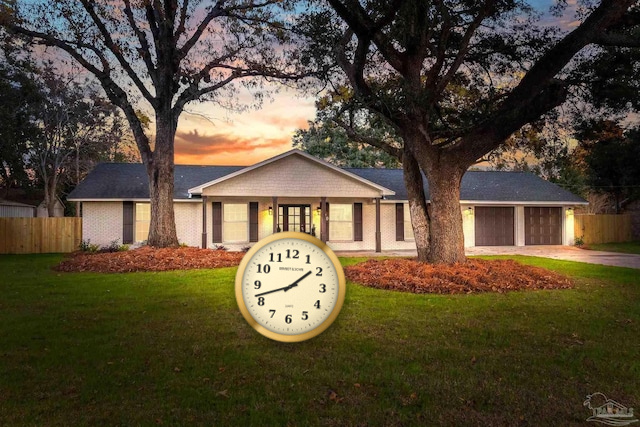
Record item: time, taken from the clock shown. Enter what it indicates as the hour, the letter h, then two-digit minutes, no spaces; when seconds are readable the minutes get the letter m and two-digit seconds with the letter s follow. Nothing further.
1h42
